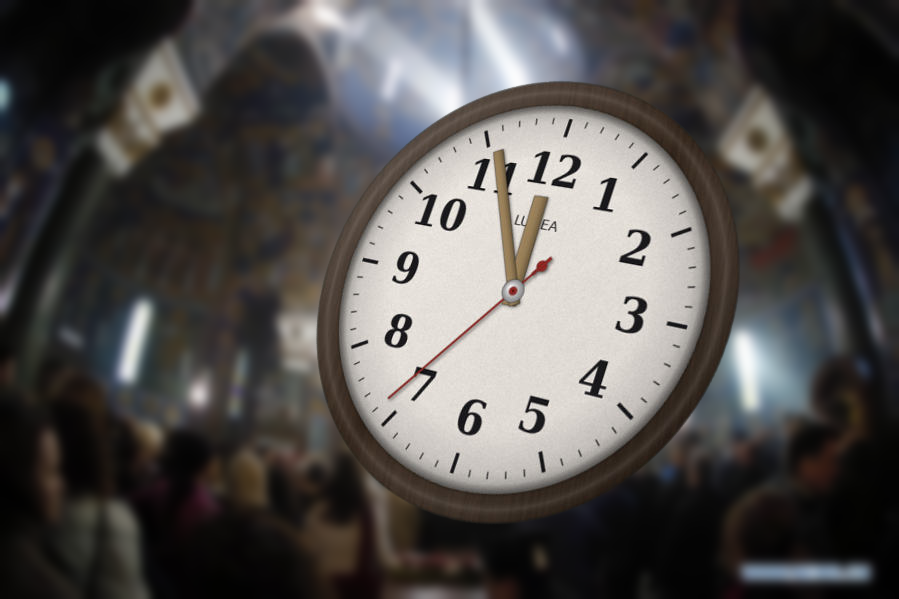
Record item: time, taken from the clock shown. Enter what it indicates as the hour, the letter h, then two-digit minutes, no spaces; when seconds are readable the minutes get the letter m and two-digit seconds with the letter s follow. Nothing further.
11h55m36s
